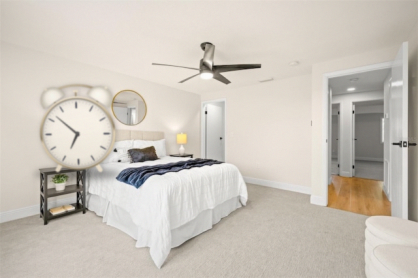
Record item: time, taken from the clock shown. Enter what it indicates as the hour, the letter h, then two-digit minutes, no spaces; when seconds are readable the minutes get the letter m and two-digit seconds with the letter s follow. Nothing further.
6h52
